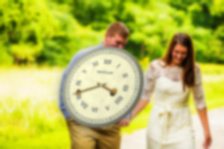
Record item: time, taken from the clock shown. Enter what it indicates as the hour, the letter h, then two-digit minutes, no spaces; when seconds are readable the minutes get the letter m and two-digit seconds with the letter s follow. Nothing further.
3h41
